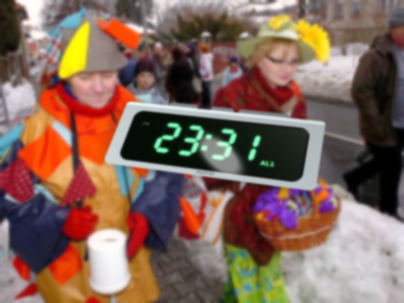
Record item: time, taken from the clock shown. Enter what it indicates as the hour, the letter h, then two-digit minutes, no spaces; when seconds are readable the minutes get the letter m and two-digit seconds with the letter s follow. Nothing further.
23h31
